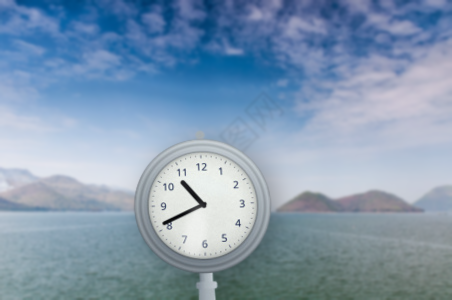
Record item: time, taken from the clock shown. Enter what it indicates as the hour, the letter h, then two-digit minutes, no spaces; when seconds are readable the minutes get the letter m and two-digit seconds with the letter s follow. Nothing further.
10h41
